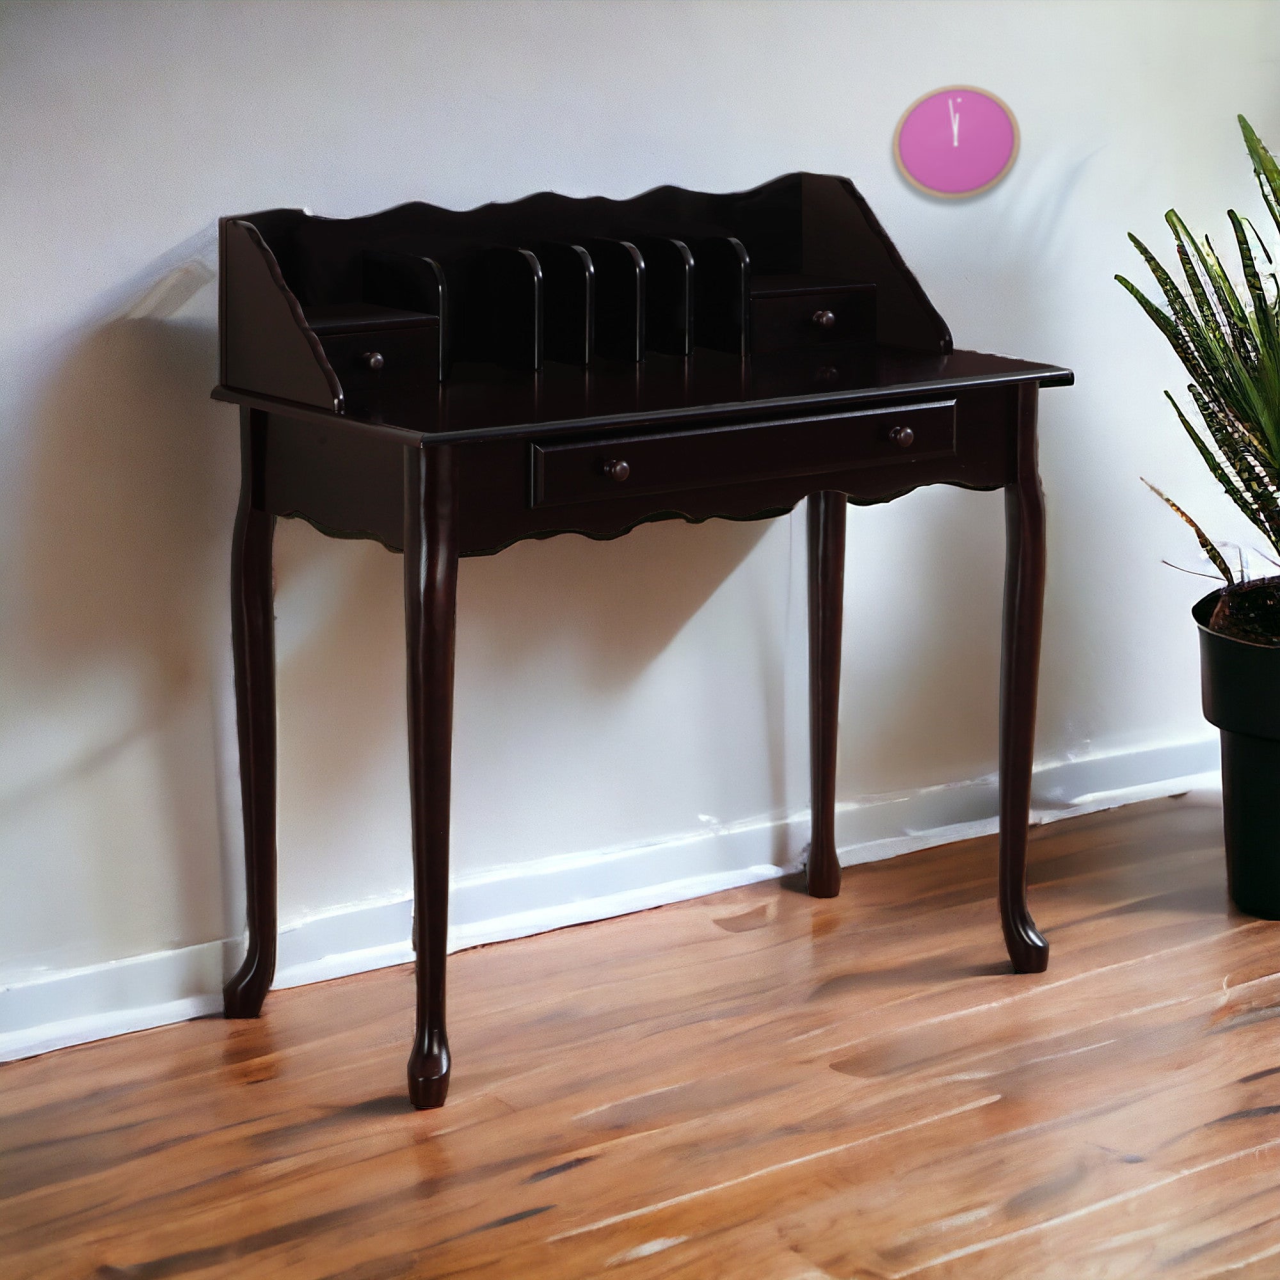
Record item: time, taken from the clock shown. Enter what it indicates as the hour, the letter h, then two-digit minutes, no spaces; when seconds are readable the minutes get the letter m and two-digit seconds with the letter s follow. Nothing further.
11h58
